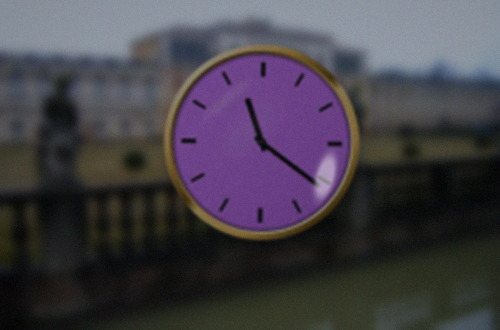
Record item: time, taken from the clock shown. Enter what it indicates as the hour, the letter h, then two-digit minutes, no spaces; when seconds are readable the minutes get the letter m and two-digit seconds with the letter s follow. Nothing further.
11h21
